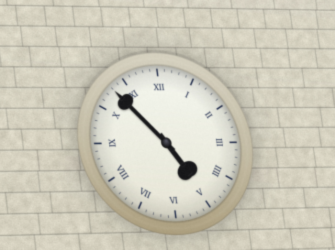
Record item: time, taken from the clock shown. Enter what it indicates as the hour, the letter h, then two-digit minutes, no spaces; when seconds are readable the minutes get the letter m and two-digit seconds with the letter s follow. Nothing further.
4h53
